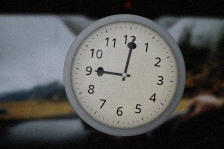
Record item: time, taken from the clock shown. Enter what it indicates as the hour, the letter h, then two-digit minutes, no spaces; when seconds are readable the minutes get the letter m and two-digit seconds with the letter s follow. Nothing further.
9h01
